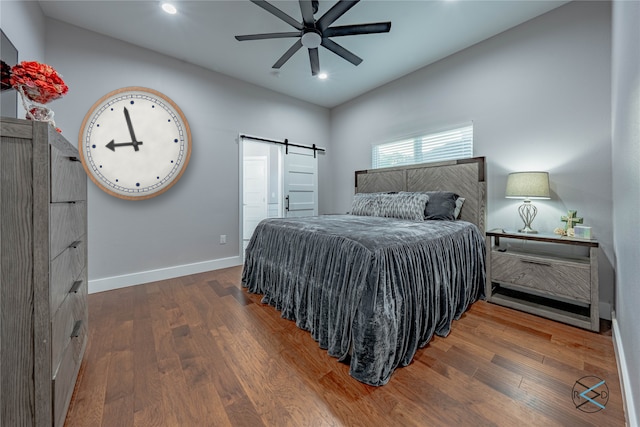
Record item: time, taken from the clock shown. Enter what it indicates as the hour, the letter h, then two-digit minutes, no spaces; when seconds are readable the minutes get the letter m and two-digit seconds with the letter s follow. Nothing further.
8h58
